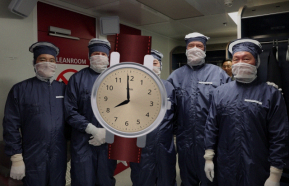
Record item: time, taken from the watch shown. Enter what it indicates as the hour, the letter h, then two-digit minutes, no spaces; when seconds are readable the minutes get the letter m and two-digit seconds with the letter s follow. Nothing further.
7h59
